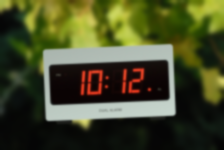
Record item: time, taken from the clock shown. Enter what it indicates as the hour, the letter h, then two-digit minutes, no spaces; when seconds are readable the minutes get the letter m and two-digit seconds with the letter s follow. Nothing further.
10h12
